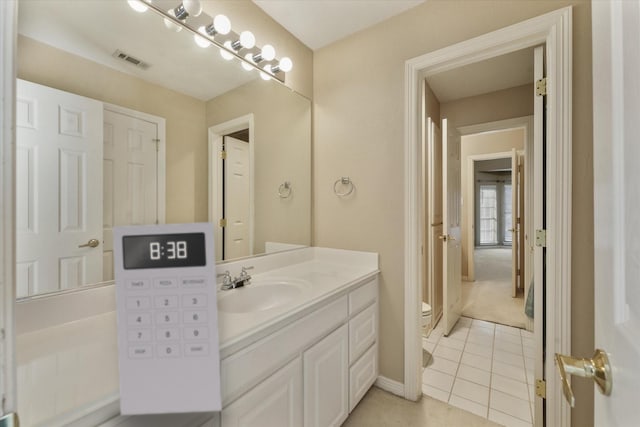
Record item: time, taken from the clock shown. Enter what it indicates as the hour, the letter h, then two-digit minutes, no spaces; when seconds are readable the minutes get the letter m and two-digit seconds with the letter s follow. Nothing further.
8h38
